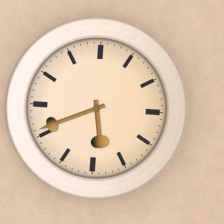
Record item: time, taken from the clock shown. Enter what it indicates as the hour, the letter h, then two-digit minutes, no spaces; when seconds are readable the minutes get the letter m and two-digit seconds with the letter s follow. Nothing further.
5h41
